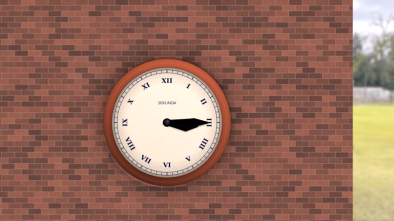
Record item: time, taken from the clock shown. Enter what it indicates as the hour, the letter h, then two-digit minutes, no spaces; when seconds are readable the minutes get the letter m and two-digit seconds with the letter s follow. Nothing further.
3h15
